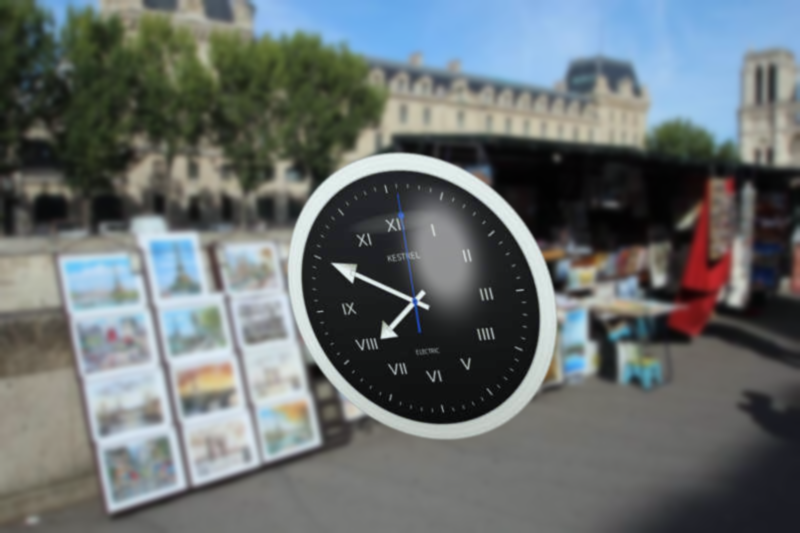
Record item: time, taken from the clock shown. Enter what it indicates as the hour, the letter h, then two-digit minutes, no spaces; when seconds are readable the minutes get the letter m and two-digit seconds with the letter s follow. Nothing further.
7h50m01s
